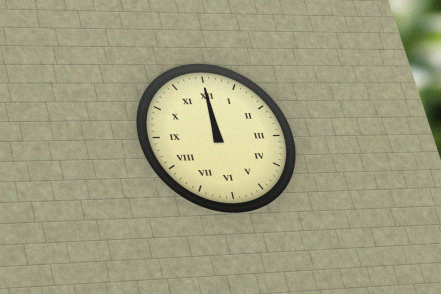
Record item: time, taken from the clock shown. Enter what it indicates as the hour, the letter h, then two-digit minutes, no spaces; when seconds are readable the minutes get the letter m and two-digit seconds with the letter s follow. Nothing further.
12h00
